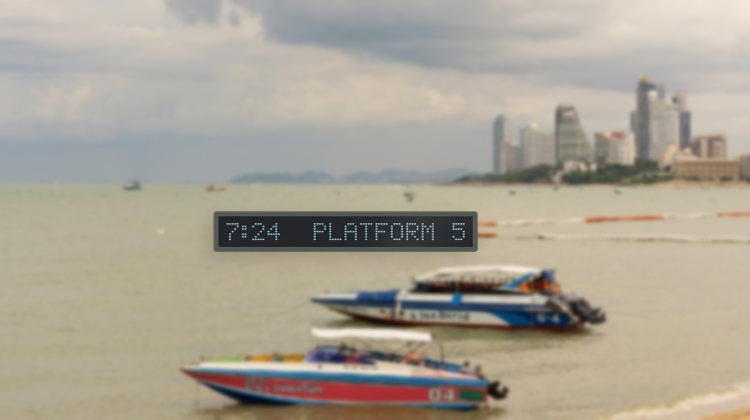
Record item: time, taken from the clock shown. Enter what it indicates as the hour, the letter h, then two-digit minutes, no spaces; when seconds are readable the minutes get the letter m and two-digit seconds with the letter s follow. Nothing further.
7h24
